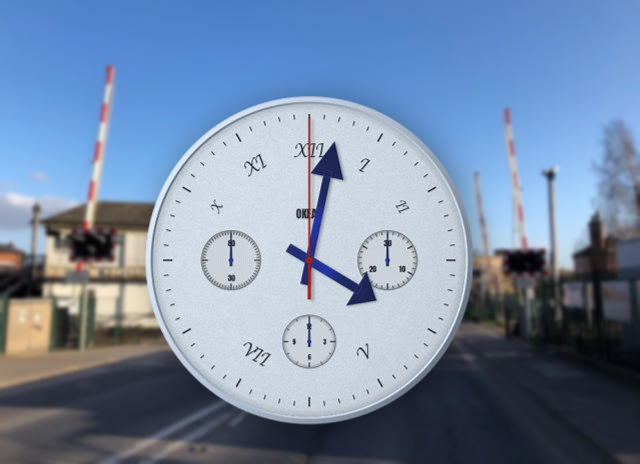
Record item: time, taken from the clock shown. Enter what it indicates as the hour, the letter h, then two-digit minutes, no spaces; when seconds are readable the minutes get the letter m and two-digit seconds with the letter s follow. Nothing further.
4h02
